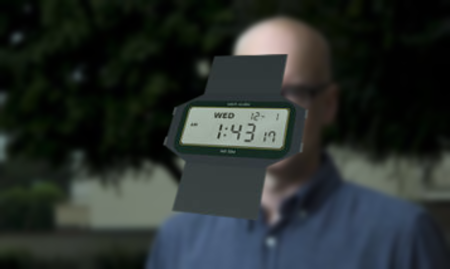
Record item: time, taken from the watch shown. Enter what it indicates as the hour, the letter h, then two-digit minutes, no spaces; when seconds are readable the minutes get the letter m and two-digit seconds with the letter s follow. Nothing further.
1h43m17s
